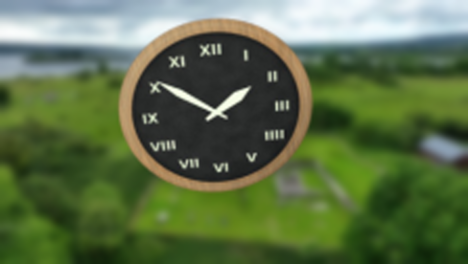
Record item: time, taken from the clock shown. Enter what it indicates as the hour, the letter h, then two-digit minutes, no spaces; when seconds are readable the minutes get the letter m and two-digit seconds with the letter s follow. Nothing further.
1h51
